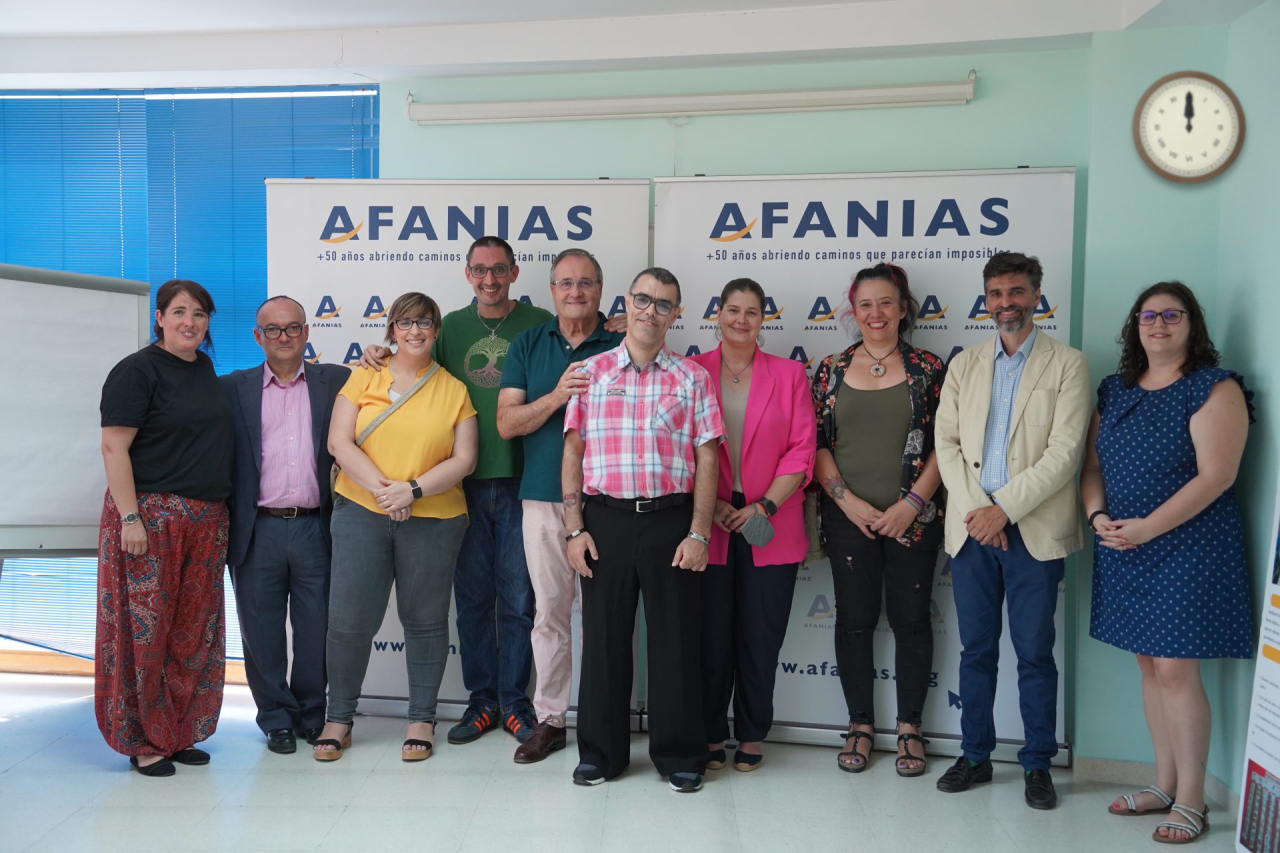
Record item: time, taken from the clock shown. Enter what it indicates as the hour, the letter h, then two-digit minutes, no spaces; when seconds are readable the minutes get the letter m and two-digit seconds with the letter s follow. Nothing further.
12h00
